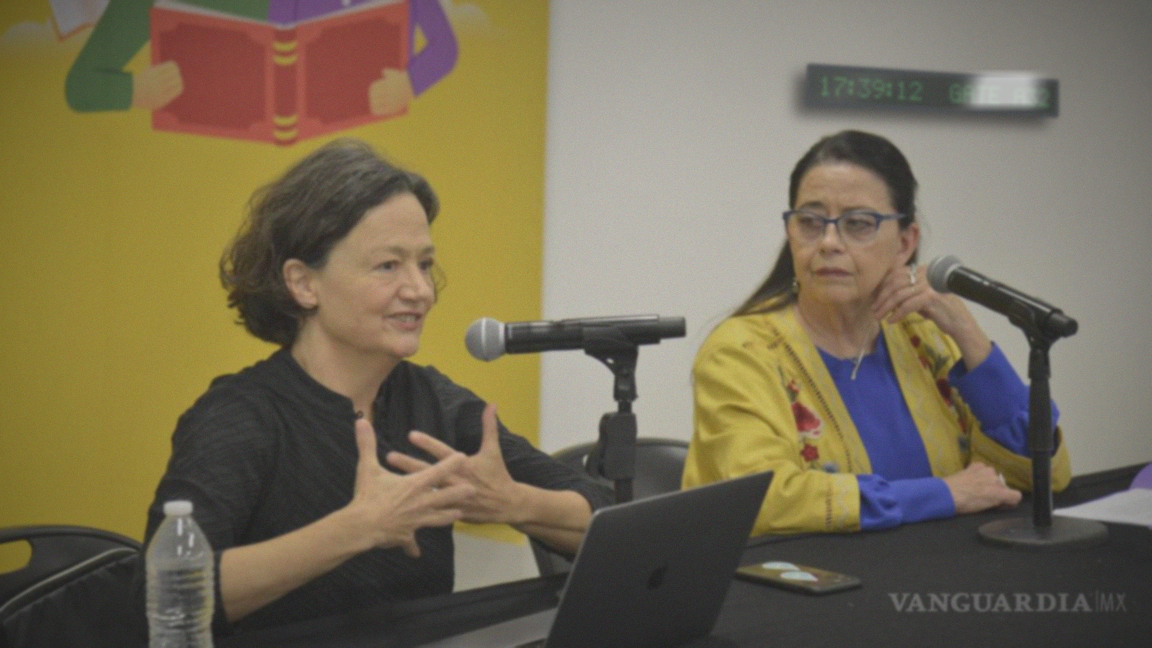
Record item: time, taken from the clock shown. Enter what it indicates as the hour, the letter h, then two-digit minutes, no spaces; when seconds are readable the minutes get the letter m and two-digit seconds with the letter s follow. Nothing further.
17h39m12s
